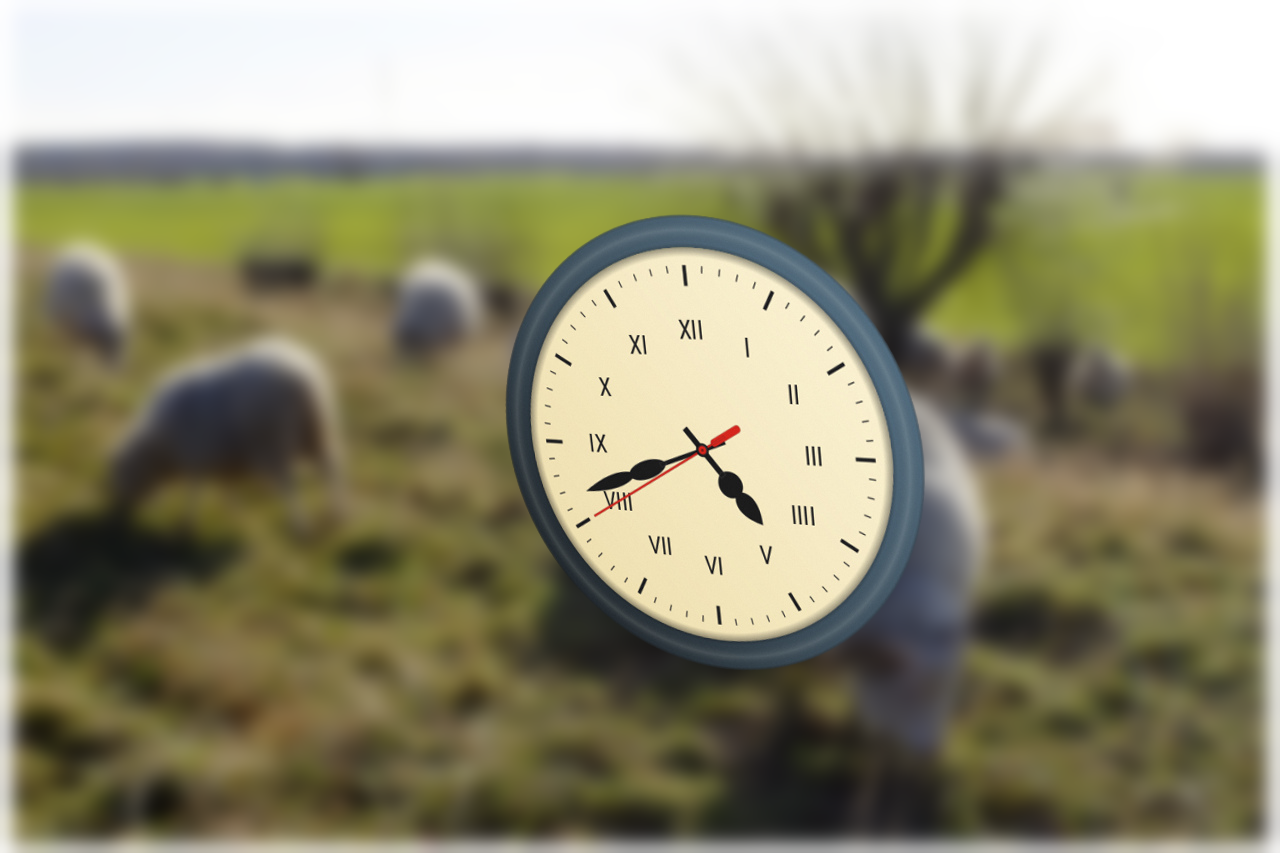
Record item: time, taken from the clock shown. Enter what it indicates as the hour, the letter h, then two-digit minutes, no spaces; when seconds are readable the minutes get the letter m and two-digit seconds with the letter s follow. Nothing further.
4h41m40s
